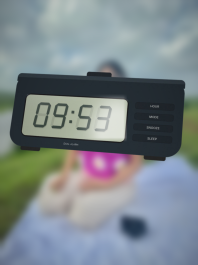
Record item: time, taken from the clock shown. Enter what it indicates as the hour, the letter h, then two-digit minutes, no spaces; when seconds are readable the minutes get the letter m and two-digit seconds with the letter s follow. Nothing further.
9h53
